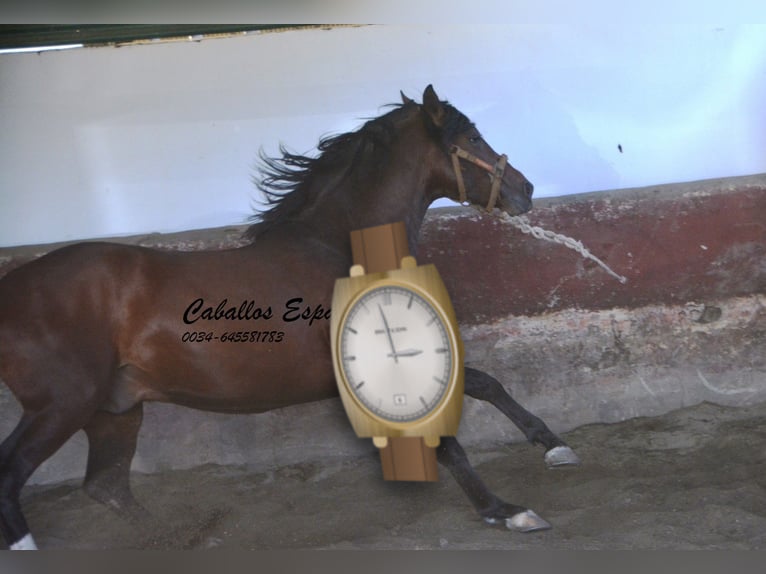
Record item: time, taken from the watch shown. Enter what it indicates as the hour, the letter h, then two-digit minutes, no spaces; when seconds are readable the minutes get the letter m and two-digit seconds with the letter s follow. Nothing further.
2h58
